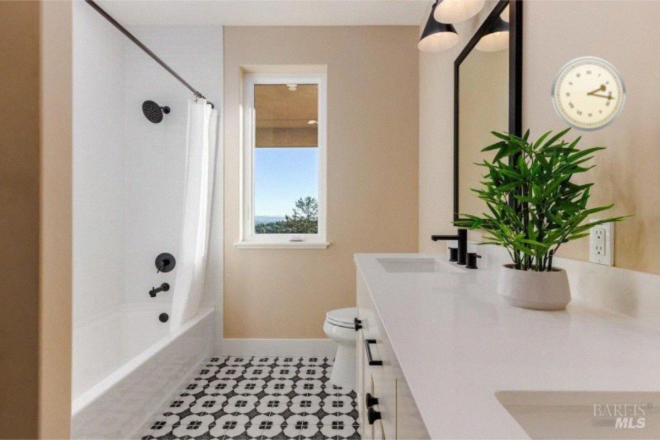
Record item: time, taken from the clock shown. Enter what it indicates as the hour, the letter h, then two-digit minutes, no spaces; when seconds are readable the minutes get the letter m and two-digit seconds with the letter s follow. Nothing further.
2h17
